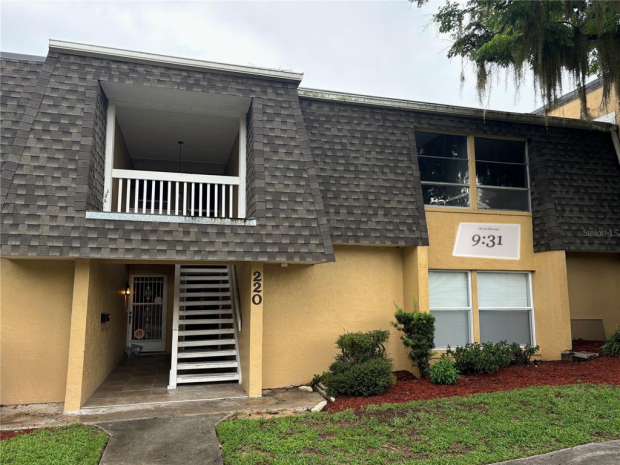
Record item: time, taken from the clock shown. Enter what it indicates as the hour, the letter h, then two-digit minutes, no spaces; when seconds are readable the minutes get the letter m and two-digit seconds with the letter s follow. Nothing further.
9h31
